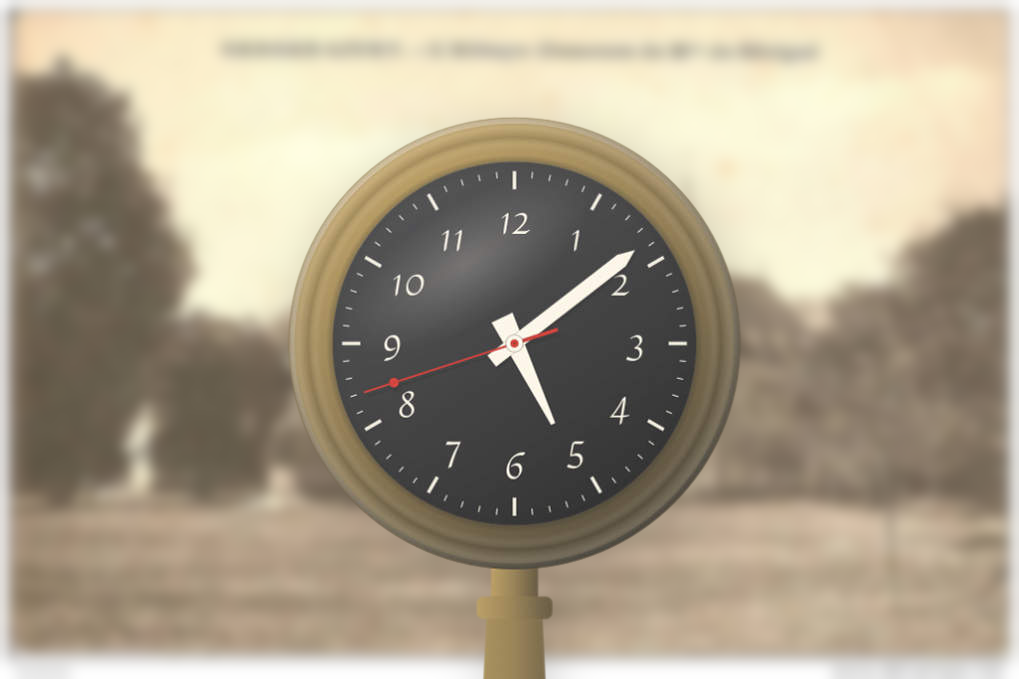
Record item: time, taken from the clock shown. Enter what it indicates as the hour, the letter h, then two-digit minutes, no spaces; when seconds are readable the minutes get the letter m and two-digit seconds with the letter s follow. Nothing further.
5h08m42s
